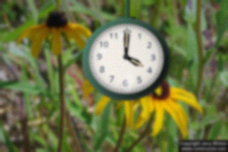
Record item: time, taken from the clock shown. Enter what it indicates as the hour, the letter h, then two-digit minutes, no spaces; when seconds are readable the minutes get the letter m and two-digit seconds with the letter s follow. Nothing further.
4h00
